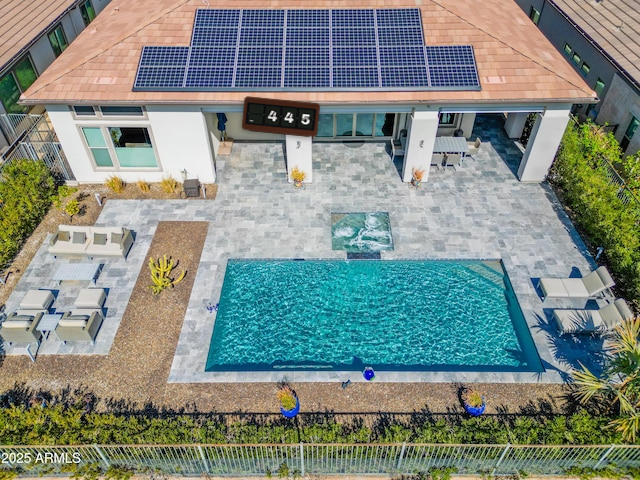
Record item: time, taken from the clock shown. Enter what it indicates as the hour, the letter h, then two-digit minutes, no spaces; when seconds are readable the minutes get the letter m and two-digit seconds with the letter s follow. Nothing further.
4h45
